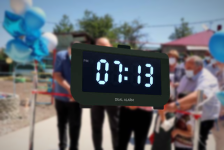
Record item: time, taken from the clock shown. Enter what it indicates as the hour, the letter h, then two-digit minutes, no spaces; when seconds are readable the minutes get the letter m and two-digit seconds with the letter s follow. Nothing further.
7h13
